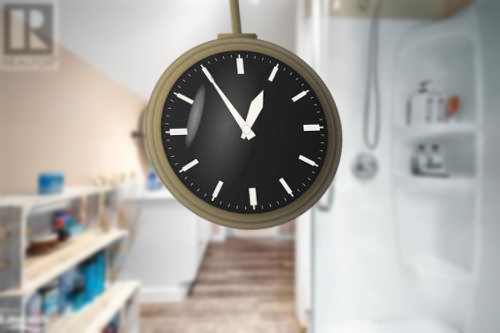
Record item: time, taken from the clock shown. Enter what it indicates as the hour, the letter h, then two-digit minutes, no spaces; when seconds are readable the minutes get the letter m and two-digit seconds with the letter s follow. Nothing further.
12h55
